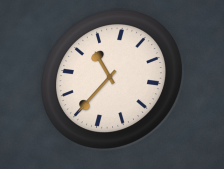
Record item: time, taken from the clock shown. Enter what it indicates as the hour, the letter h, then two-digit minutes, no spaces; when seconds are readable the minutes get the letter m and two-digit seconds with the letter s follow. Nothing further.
10h35
